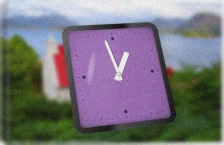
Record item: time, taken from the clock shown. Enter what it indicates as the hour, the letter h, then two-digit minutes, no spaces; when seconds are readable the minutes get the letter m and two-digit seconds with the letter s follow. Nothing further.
12h58
